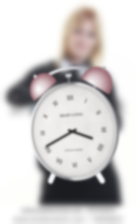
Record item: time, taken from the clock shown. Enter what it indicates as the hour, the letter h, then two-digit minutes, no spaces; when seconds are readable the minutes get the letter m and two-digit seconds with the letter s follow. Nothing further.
3h41
